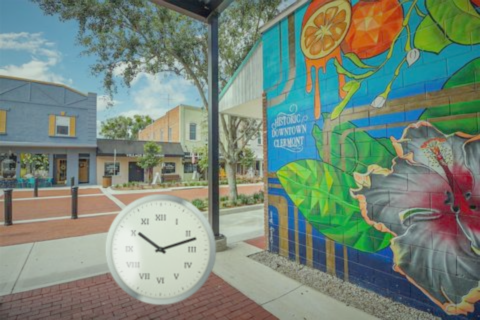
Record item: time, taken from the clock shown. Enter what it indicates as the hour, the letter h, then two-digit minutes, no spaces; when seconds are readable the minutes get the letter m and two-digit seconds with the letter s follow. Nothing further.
10h12
